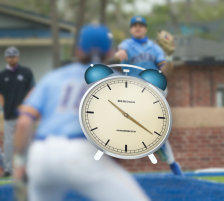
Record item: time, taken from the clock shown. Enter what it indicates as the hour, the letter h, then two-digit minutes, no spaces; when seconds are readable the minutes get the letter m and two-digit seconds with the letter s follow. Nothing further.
10h21
